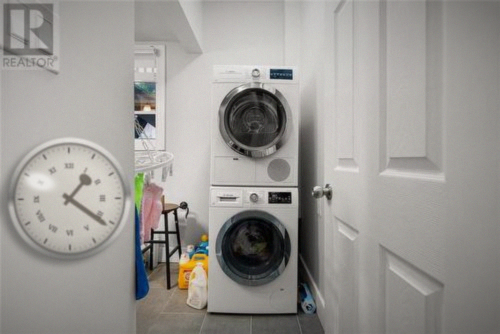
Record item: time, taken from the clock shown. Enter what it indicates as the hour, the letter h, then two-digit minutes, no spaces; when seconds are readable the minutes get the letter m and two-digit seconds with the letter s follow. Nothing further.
1h21
